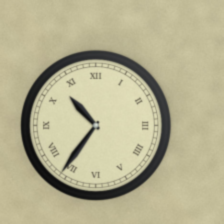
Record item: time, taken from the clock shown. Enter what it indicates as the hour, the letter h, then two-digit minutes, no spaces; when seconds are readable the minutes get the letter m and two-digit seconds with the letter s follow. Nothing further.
10h36
